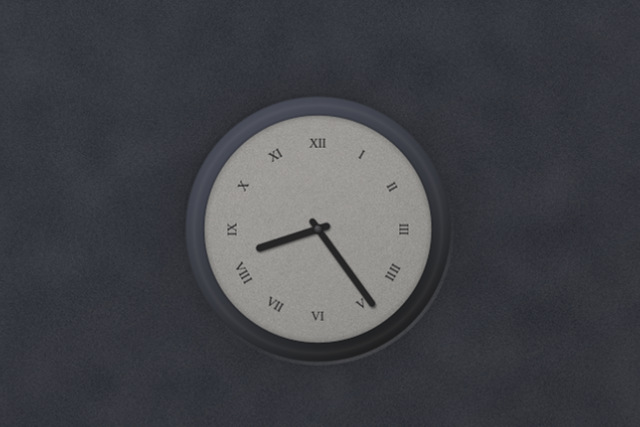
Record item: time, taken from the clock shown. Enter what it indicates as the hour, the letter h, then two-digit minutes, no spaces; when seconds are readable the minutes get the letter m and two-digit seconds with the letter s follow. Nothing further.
8h24
